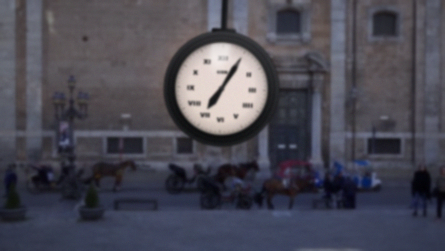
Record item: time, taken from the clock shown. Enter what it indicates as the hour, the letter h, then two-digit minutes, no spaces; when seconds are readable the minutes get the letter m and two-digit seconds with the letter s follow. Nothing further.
7h05
